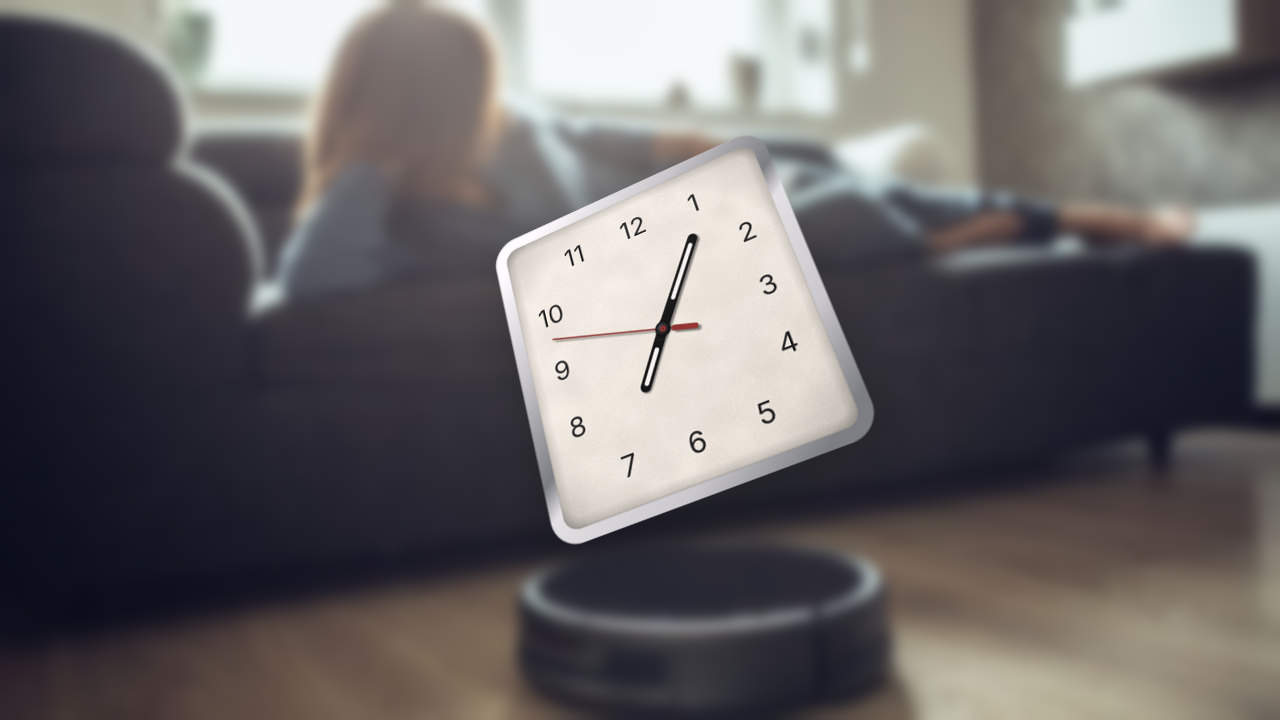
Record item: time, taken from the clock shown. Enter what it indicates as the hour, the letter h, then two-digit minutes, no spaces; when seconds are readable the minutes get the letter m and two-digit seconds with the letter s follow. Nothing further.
7h05m48s
